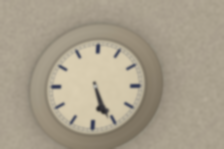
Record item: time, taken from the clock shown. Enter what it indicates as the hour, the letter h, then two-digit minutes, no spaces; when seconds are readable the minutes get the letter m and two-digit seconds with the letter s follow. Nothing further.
5h26
